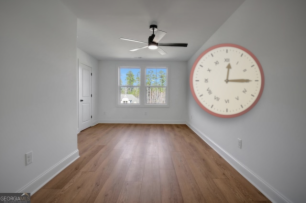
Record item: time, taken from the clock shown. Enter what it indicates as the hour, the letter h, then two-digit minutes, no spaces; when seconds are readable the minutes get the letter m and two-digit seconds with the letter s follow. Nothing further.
12h15
